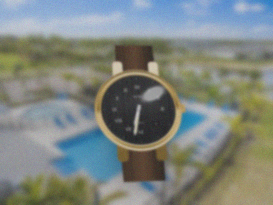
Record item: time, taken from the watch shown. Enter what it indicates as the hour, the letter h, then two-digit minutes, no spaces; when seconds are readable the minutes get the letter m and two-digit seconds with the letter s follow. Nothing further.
6h32
